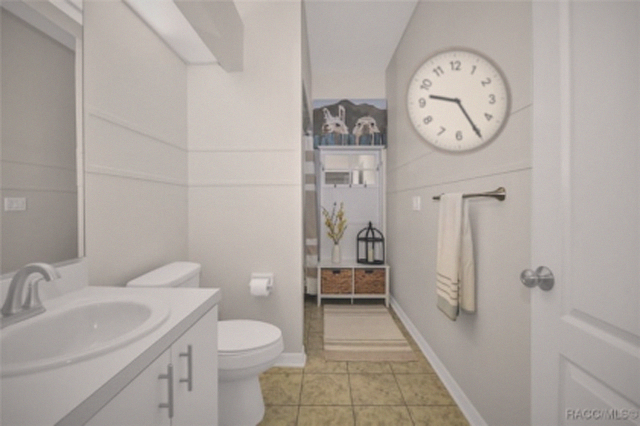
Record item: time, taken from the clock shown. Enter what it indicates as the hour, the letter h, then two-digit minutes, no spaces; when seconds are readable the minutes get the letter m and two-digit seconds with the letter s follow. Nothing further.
9h25
